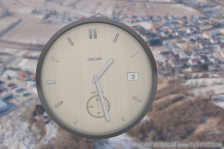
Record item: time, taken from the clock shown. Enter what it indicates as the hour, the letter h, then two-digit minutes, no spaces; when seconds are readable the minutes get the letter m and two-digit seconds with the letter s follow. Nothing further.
1h28
